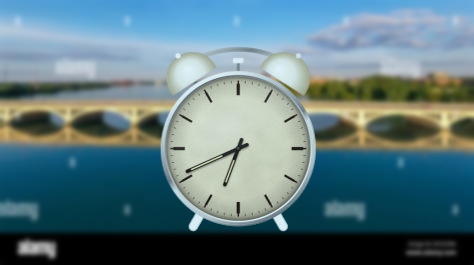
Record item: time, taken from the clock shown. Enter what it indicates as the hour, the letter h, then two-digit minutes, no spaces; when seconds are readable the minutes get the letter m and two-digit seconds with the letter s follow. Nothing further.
6h41
